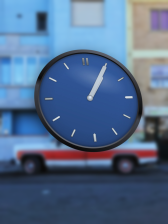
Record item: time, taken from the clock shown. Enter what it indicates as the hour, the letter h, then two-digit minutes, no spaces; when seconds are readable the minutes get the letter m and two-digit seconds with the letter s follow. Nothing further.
1h05
